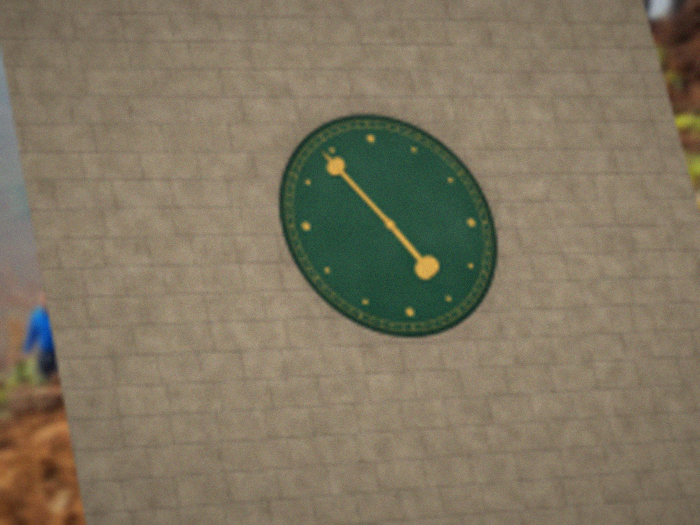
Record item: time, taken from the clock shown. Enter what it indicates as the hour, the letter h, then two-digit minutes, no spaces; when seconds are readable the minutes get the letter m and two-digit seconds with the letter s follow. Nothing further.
4h54
